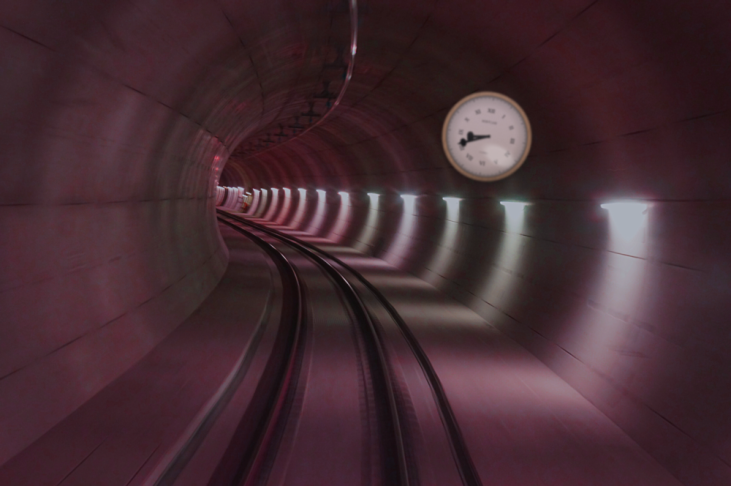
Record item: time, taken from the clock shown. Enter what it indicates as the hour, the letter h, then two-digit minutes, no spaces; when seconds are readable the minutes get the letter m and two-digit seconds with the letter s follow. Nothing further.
8h41
